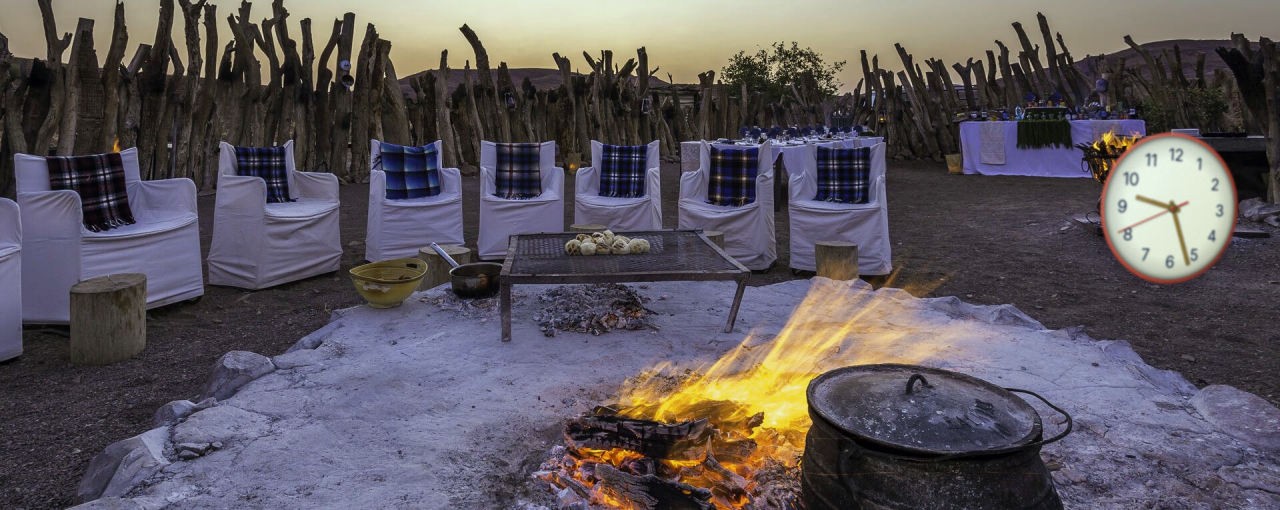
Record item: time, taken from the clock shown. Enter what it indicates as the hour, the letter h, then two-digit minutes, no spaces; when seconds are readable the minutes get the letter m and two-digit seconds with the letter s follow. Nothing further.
9h26m41s
